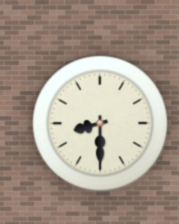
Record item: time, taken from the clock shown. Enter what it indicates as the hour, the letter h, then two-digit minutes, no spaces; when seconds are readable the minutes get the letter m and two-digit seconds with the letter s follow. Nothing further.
8h30
